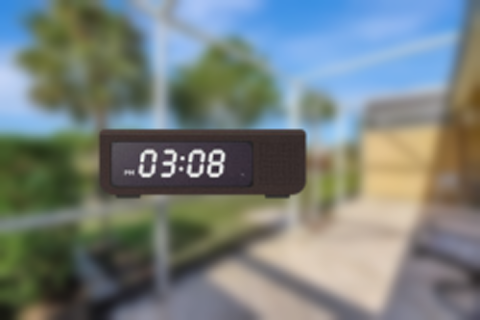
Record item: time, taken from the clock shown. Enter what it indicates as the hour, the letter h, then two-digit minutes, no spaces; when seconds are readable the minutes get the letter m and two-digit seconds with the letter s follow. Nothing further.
3h08
